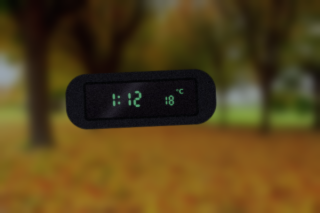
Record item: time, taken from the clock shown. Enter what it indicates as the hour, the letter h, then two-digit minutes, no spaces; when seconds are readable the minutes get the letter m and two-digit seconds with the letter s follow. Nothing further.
1h12
